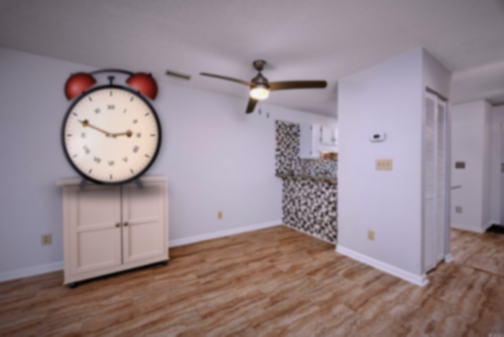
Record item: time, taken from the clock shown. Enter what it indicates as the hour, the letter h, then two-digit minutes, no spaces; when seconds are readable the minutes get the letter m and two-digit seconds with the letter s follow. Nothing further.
2h49
